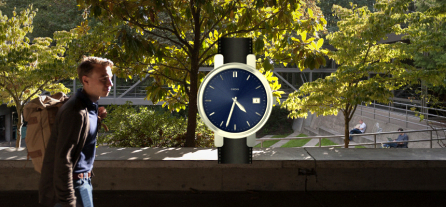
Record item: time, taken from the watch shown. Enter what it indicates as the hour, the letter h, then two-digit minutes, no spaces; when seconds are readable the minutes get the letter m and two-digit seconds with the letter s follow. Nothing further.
4h33
